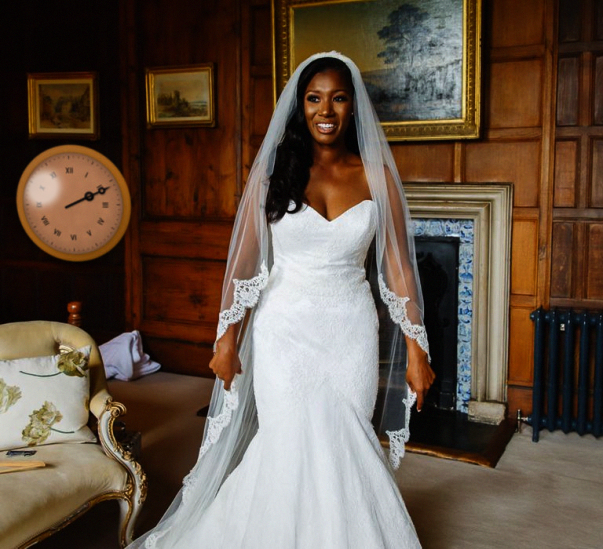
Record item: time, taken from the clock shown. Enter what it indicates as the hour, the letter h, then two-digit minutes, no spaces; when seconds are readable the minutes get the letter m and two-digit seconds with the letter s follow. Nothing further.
2h11
